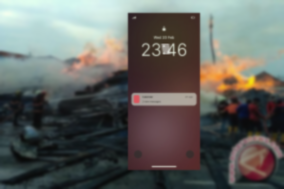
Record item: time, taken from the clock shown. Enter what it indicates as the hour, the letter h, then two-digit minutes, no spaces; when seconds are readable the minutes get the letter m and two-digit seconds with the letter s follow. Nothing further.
23h46
